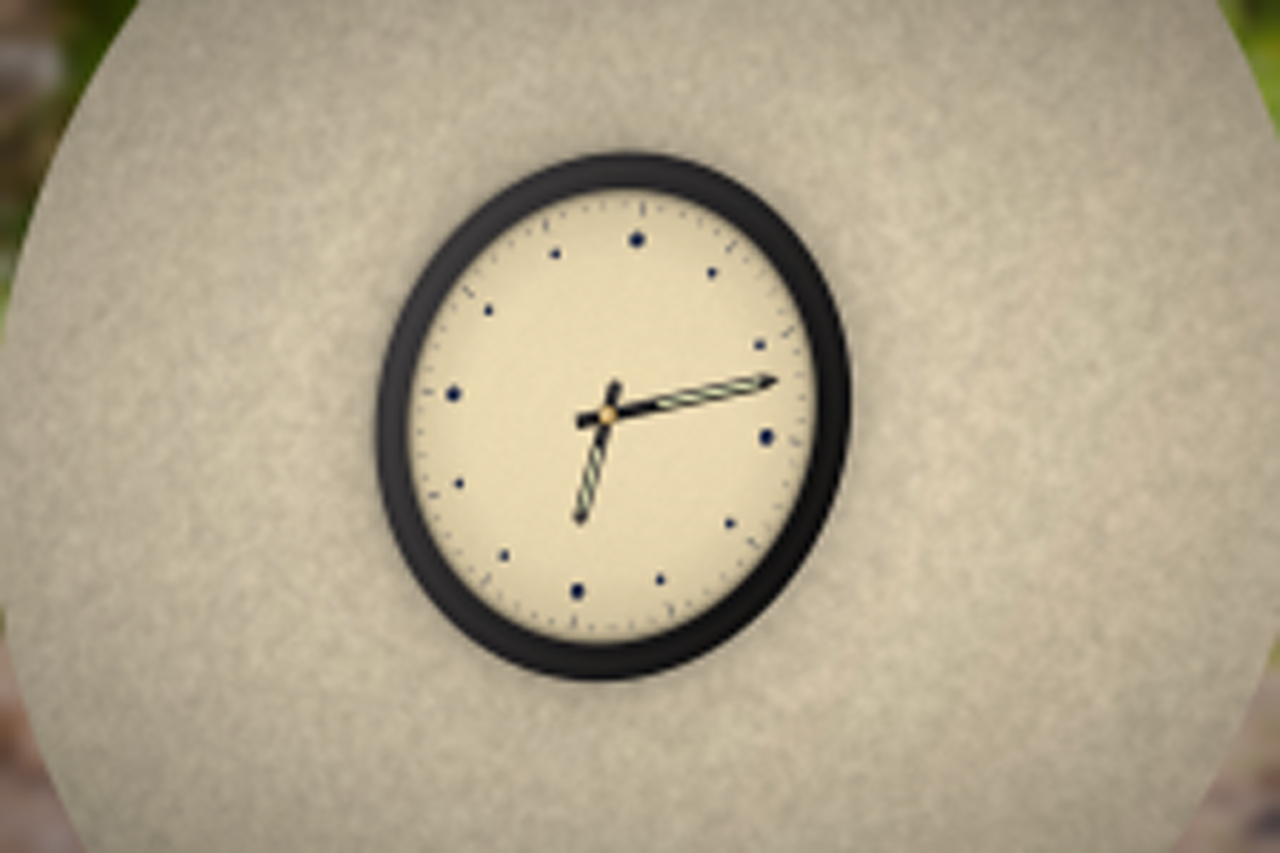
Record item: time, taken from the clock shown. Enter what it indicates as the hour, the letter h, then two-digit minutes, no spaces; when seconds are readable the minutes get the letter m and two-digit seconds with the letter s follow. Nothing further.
6h12
